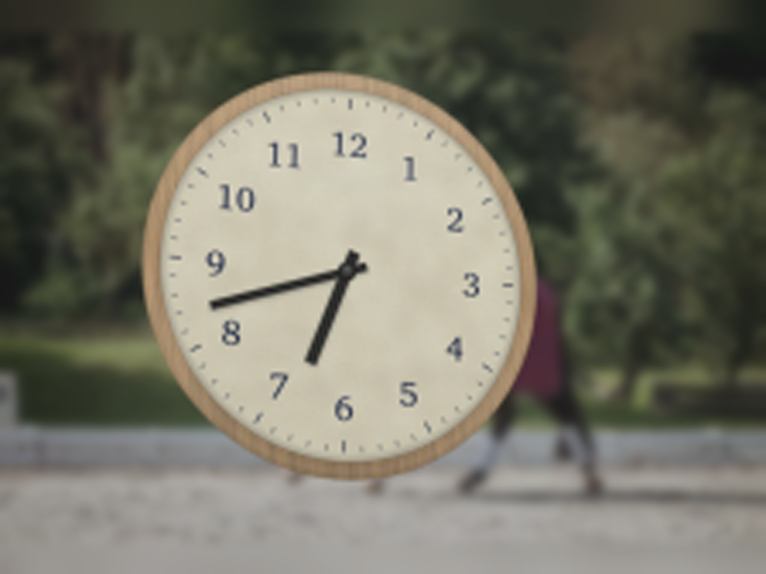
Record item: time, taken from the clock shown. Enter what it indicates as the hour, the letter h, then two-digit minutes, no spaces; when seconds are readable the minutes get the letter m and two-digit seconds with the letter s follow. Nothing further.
6h42
